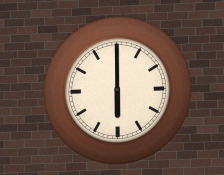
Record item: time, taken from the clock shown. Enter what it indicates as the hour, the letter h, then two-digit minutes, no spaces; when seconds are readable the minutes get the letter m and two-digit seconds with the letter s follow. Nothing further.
6h00
